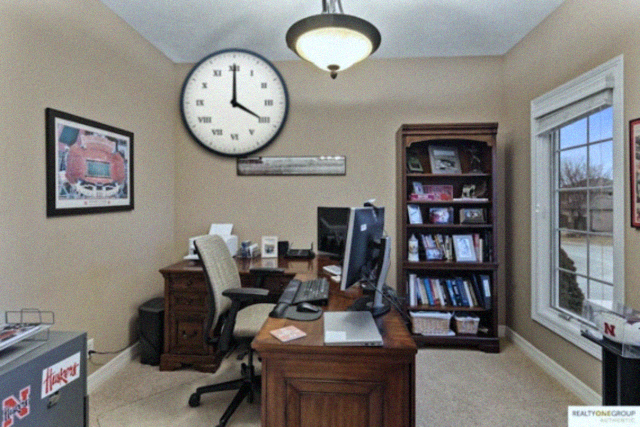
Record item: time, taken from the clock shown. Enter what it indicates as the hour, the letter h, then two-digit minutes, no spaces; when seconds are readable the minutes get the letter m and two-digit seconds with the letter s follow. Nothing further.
4h00
